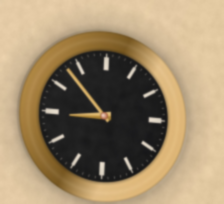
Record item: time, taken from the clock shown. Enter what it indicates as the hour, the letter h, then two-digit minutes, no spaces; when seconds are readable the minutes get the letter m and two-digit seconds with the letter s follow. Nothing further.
8h53
